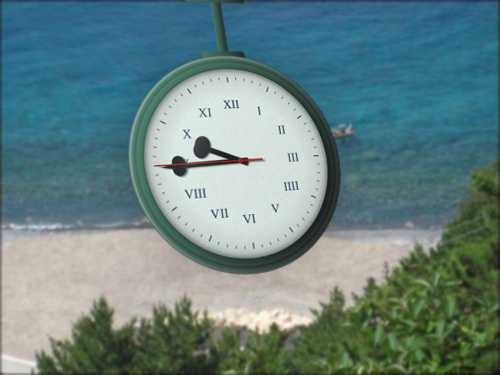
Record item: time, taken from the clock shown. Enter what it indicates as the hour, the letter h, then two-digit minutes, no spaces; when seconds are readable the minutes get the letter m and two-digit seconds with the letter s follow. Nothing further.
9h44m45s
